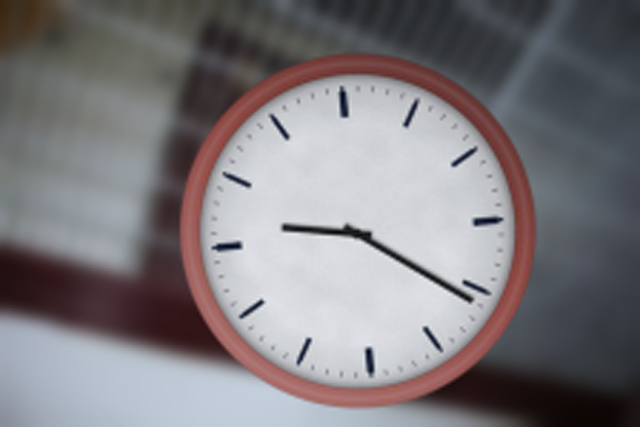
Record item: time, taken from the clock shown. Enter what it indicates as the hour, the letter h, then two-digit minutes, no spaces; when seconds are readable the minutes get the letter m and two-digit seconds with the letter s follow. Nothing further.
9h21
